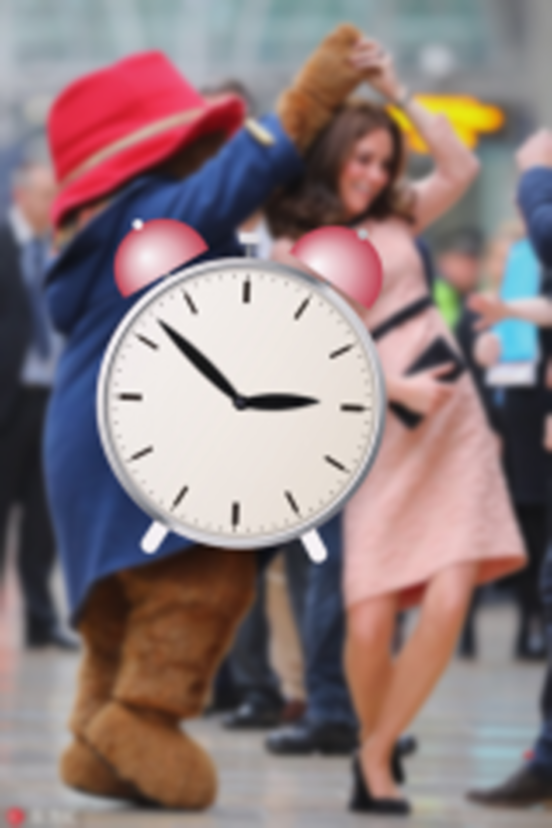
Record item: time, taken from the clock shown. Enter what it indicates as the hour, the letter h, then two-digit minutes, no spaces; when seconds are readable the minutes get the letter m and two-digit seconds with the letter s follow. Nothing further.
2h52
